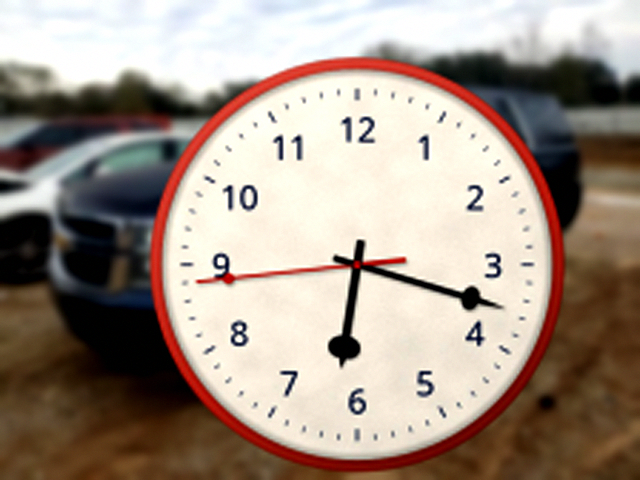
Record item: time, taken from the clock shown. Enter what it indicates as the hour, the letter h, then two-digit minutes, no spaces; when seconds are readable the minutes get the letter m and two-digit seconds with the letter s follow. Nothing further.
6h17m44s
